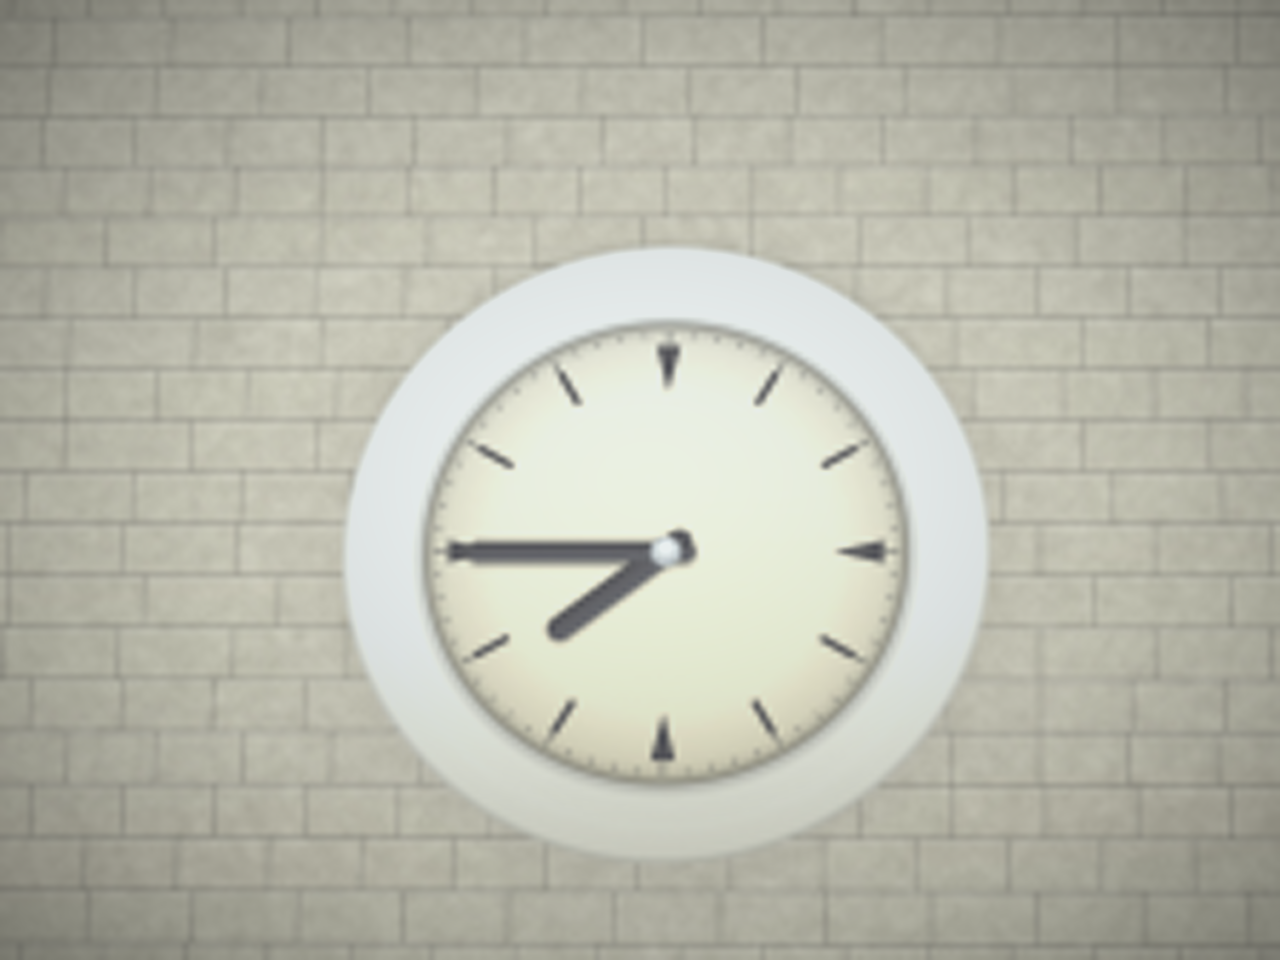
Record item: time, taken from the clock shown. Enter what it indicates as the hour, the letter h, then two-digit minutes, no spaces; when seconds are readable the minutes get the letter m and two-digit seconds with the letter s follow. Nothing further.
7h45
